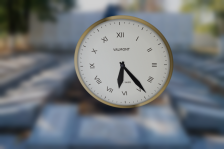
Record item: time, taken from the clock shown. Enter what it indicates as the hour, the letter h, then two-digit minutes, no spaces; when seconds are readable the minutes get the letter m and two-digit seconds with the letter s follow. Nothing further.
6h24
